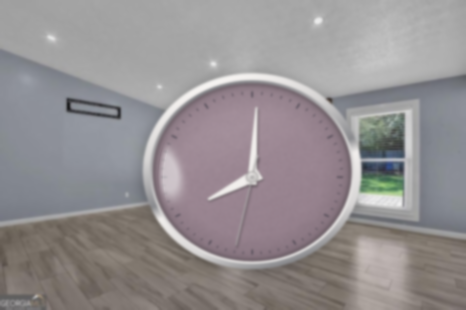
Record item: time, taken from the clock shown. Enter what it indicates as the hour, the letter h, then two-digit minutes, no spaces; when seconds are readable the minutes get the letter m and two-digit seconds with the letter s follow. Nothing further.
8h00m32s
